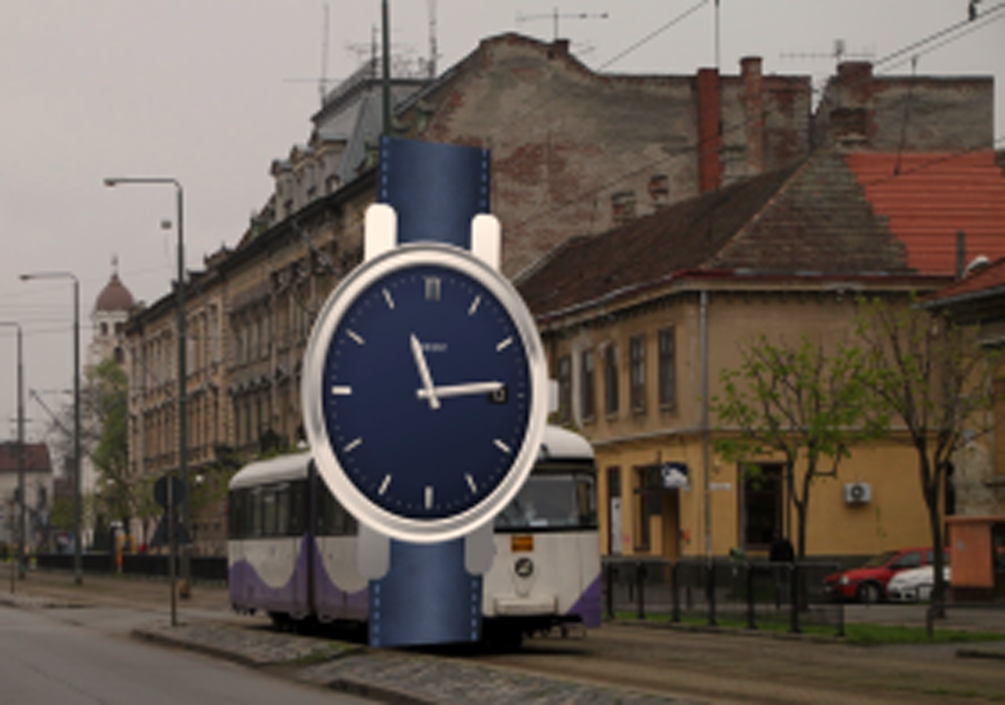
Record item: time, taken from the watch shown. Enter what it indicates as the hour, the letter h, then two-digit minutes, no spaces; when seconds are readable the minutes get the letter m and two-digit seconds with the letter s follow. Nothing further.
11h14
